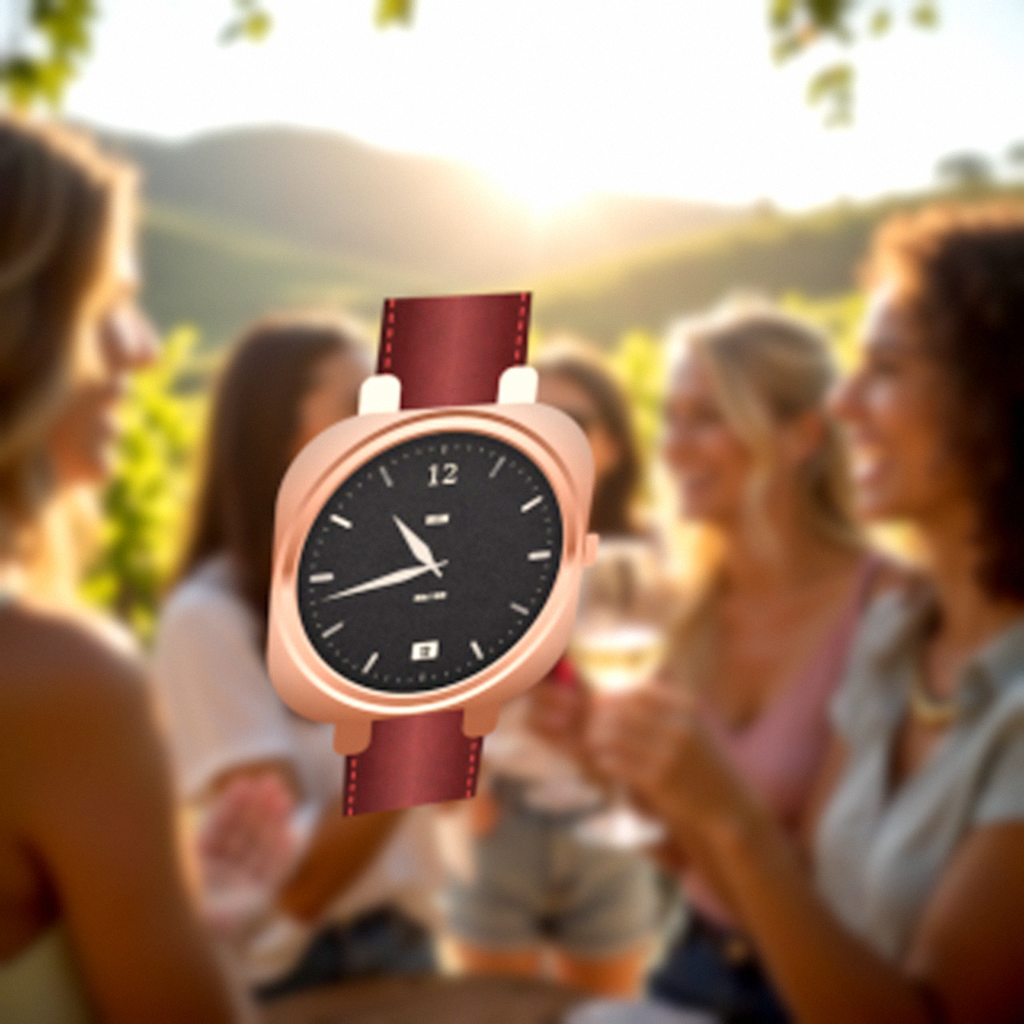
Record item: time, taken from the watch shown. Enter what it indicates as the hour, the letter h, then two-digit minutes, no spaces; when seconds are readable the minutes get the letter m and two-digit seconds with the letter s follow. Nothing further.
10h43
